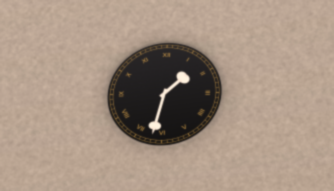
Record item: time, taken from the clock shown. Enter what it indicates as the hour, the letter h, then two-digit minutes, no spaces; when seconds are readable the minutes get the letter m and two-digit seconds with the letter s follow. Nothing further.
1h32
